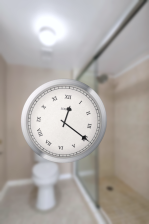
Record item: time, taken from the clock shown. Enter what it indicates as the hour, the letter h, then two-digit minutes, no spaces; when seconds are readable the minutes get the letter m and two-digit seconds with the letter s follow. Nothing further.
12h20
